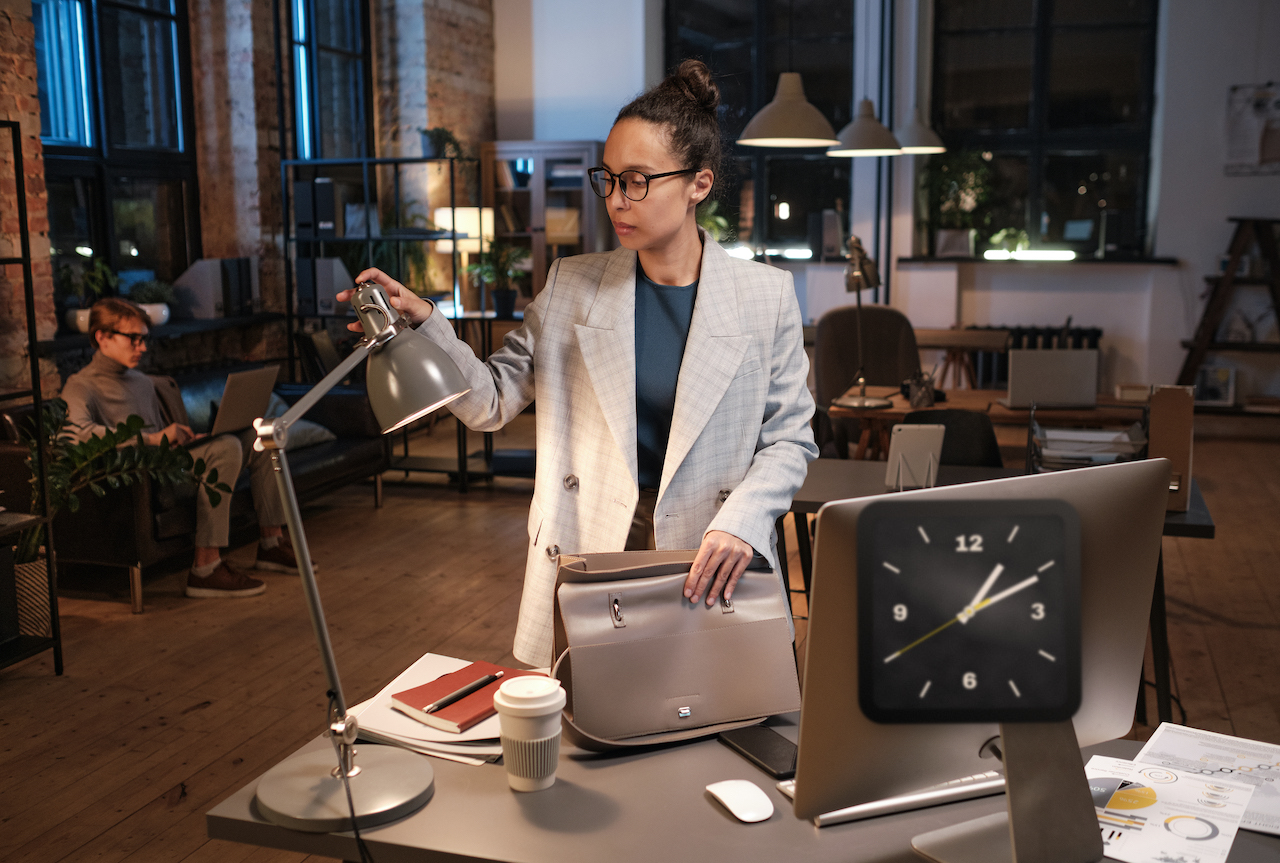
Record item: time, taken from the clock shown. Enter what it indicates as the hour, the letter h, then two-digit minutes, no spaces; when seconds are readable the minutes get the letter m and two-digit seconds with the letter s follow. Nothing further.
1h10m40s
